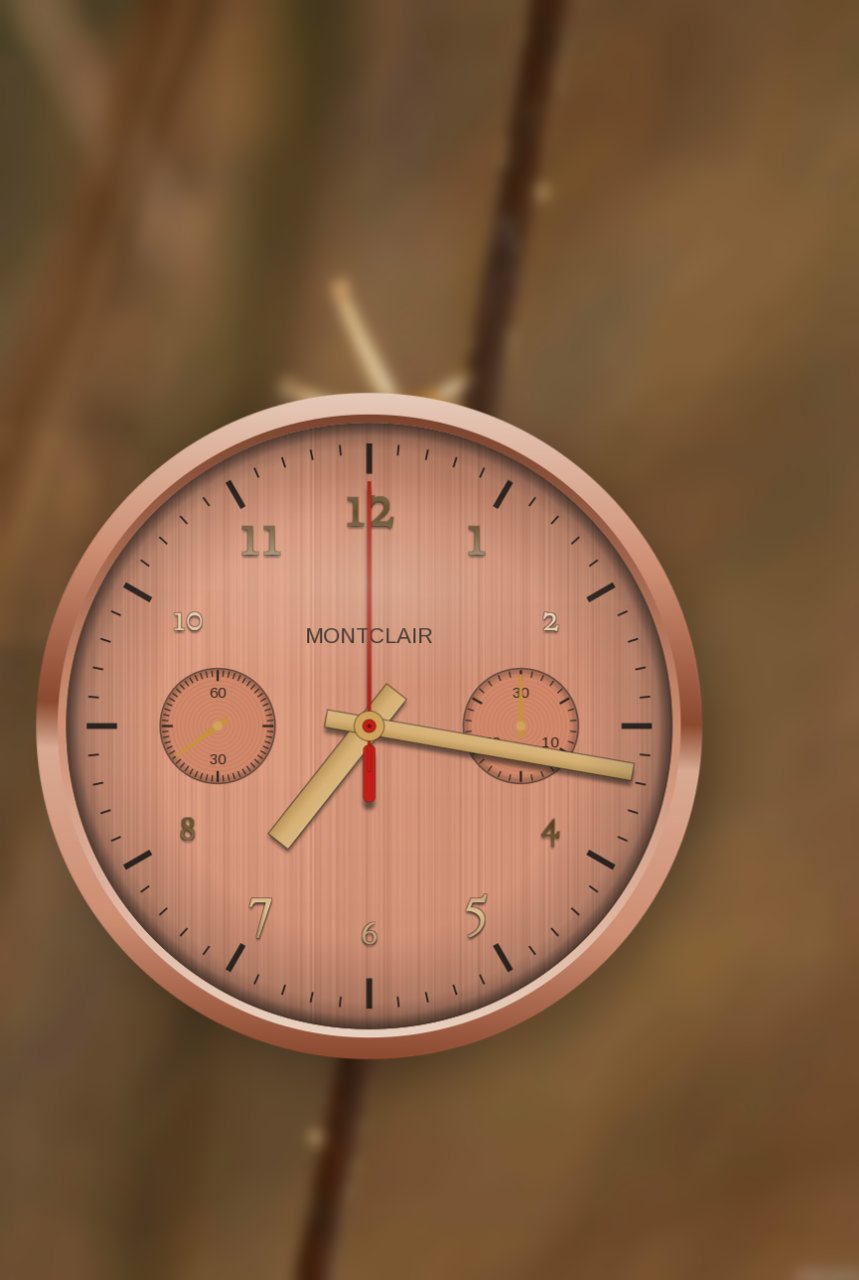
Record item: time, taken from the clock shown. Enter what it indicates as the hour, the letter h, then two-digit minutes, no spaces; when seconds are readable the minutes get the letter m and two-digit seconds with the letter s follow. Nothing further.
7h16m39s
